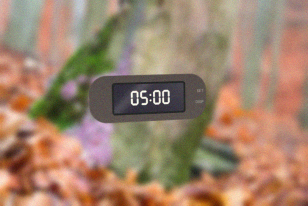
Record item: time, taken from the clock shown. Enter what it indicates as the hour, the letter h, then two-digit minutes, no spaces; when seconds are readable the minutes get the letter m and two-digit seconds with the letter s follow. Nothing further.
5h00
